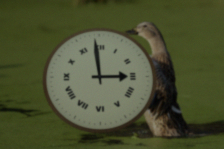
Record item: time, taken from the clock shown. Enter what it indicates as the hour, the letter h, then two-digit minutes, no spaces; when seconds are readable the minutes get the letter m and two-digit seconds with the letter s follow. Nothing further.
2h59
